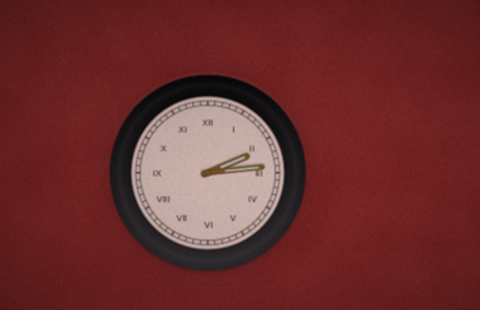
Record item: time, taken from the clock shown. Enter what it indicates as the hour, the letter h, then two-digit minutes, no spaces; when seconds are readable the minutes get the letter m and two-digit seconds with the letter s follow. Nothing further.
2h14
